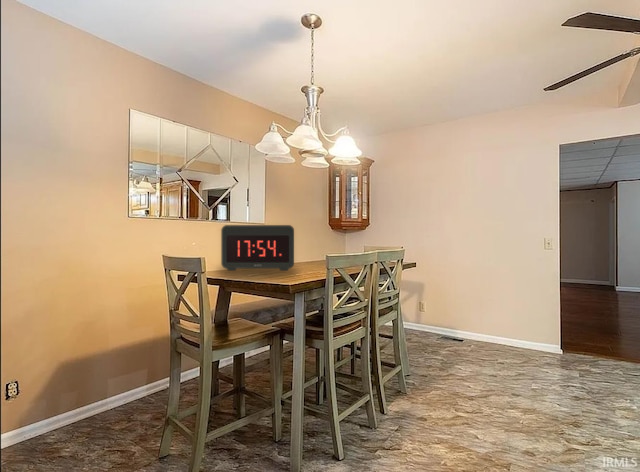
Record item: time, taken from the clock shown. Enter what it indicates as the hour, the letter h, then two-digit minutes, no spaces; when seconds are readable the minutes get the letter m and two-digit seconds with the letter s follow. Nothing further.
17h54
